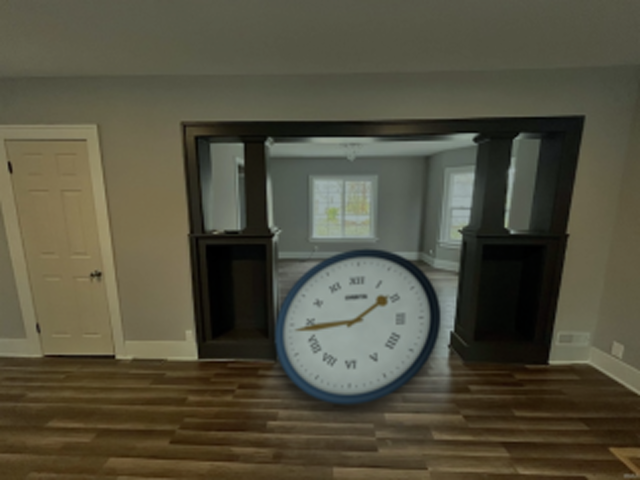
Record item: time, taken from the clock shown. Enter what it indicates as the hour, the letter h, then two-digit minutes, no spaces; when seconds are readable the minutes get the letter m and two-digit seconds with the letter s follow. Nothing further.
1h44
